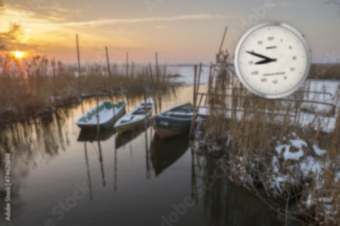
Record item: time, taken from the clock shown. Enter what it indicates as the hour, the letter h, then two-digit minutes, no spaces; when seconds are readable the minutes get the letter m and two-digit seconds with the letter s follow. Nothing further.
8h49
